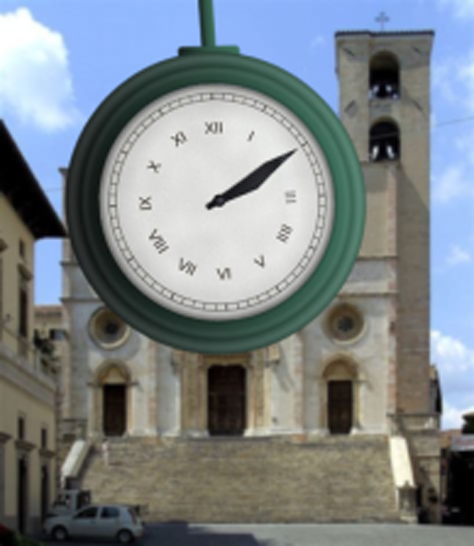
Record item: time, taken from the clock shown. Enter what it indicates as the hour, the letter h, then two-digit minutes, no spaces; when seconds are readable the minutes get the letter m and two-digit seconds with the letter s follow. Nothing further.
2h10
